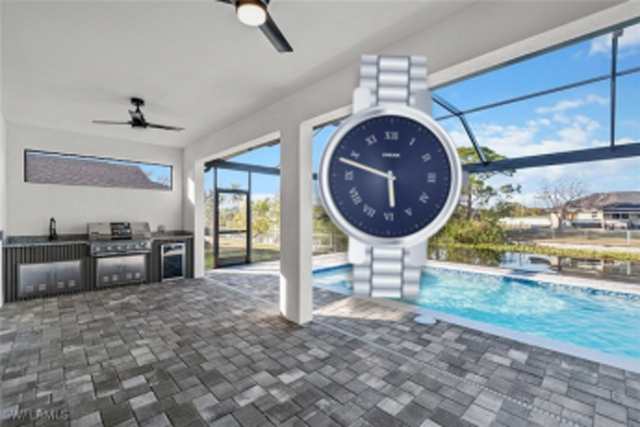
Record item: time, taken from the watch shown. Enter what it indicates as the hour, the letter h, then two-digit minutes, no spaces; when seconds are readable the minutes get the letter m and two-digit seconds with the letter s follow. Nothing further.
5h48
